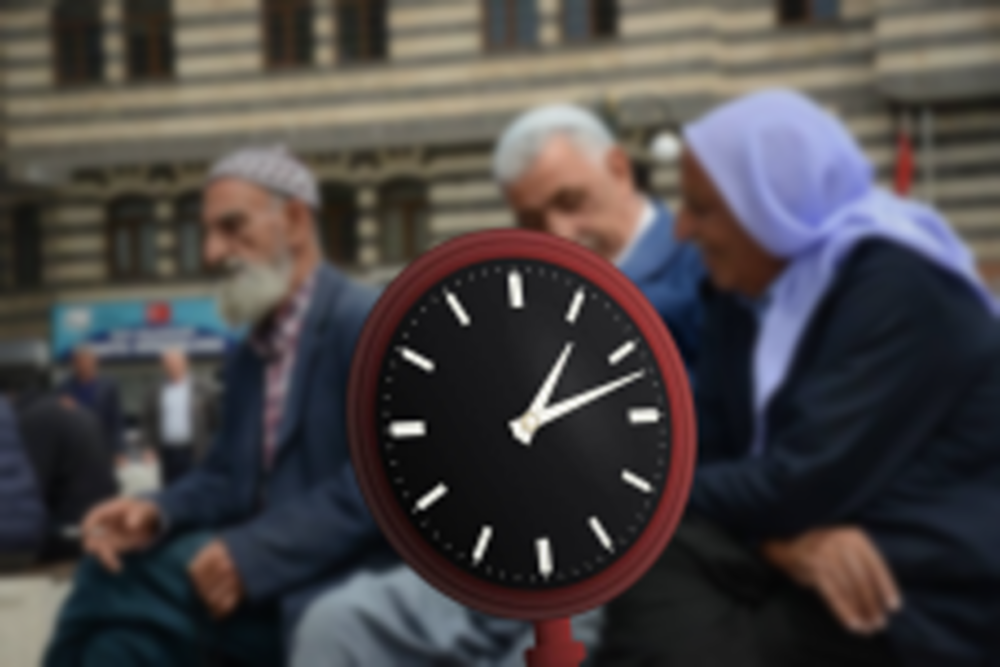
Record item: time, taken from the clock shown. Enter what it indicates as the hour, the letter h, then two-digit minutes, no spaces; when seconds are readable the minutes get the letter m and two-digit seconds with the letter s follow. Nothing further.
1h12
